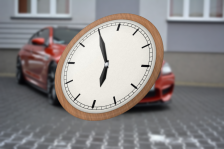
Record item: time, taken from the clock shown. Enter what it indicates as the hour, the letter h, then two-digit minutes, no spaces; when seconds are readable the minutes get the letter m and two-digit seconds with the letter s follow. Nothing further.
5h55
